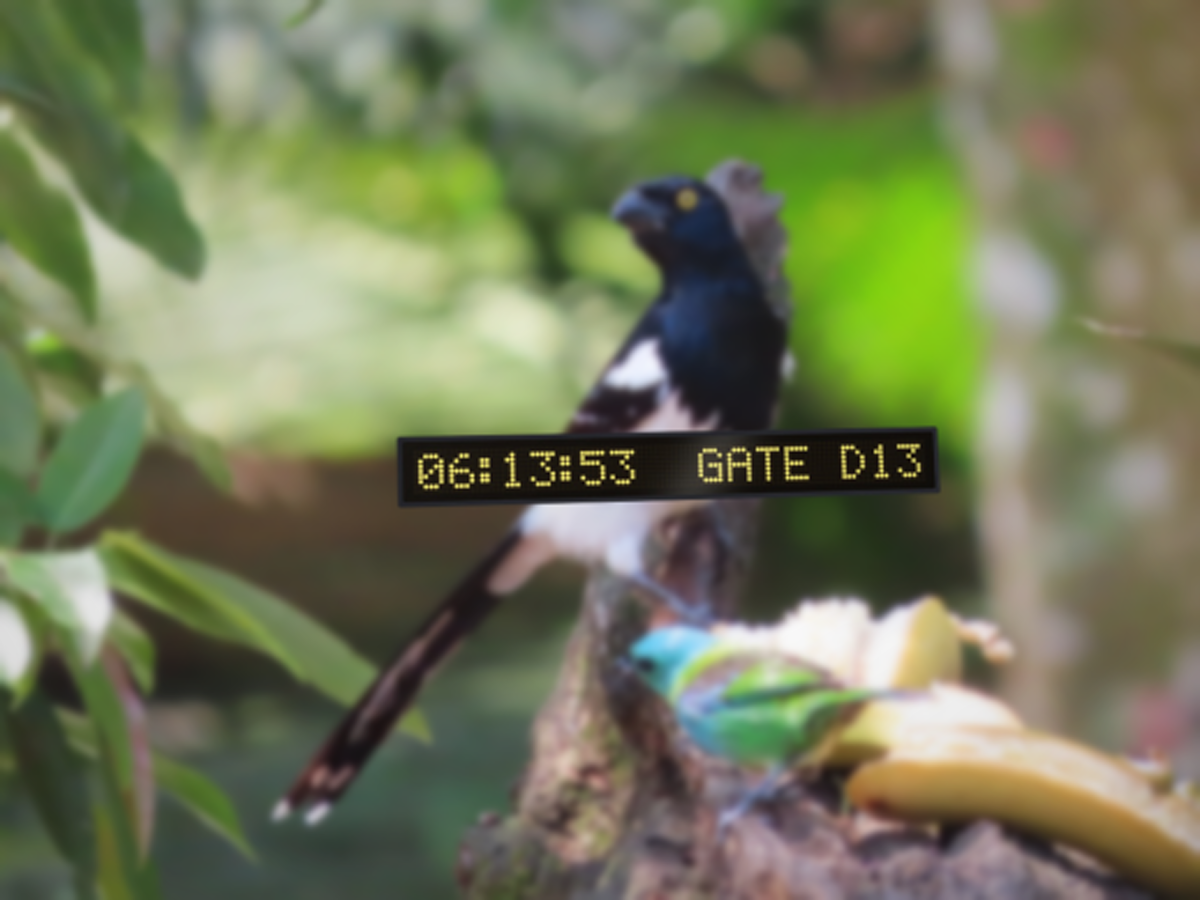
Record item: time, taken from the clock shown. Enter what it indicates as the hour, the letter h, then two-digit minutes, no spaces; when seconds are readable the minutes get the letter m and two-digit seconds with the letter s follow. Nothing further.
6h13m53s
